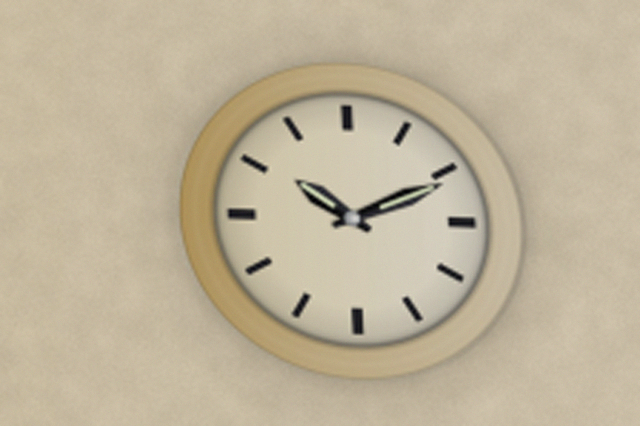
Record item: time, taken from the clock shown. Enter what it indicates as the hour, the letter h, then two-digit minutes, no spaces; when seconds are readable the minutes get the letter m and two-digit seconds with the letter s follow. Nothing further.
10h11
